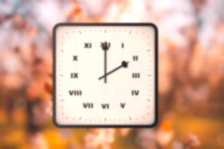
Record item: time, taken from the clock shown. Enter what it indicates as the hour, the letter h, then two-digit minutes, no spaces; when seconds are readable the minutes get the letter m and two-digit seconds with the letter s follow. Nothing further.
2h00
